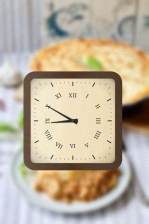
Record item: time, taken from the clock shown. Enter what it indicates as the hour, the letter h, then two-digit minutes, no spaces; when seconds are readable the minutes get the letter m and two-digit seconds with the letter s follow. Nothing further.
8h50
